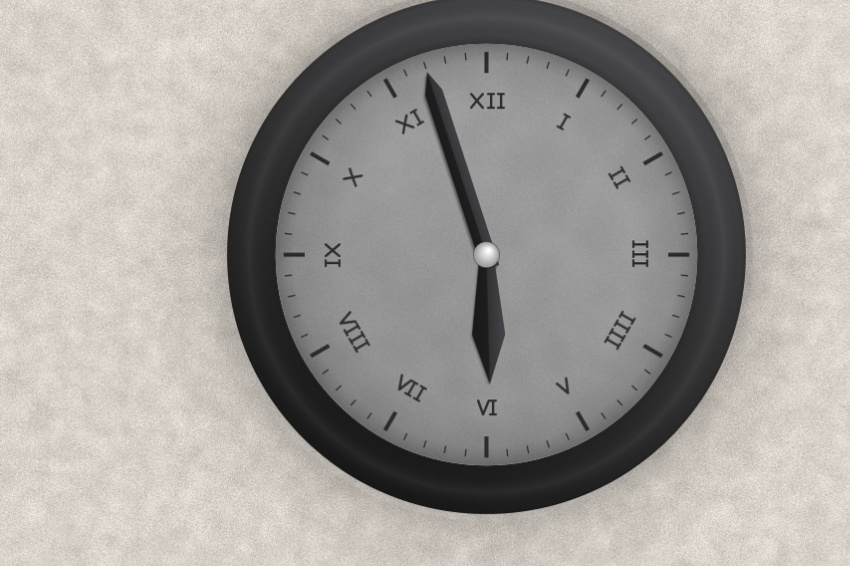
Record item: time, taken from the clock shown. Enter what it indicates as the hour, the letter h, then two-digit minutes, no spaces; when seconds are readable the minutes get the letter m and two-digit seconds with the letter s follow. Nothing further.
5h57
